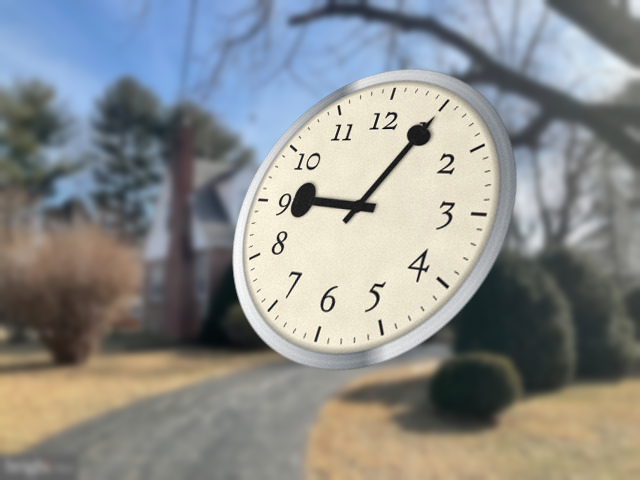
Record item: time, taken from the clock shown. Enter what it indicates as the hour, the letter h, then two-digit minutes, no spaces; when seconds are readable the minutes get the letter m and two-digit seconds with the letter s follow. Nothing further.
9h05
